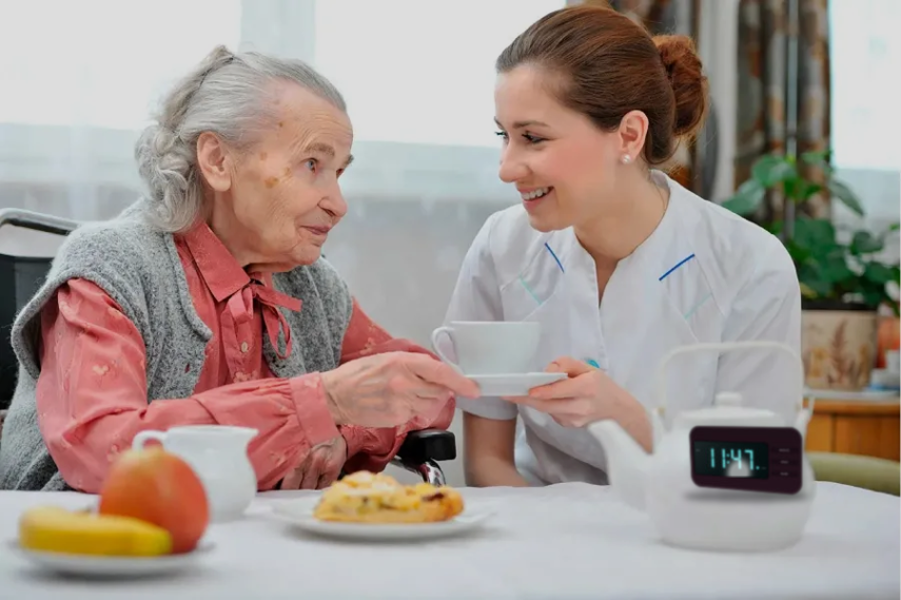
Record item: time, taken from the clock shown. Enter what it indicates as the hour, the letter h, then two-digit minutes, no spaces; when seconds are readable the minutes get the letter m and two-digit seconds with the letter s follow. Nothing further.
11h47
